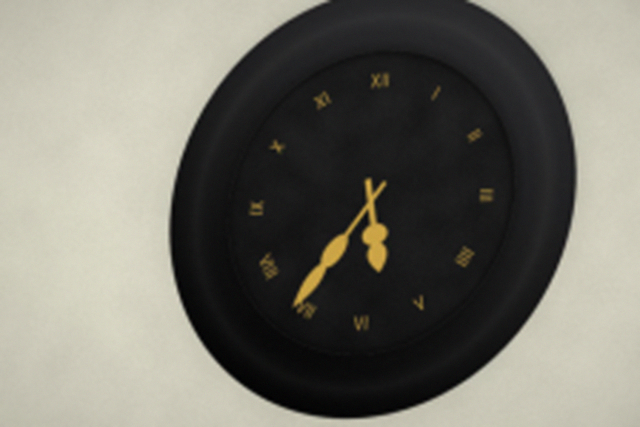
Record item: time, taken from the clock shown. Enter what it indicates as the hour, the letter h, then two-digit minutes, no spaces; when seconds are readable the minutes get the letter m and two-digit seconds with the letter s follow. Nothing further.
5h36
